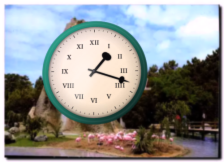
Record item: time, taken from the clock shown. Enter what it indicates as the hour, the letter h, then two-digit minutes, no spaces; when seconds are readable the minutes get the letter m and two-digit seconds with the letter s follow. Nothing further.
1h18
